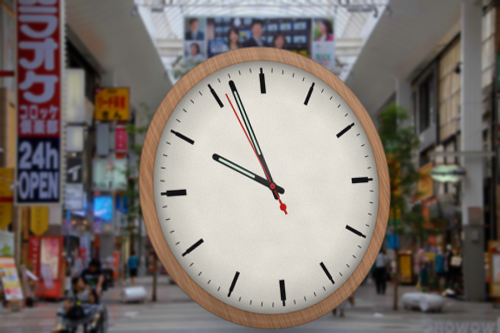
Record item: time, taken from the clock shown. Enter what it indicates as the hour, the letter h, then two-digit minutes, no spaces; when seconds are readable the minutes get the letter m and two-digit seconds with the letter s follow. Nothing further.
9h56m56s
